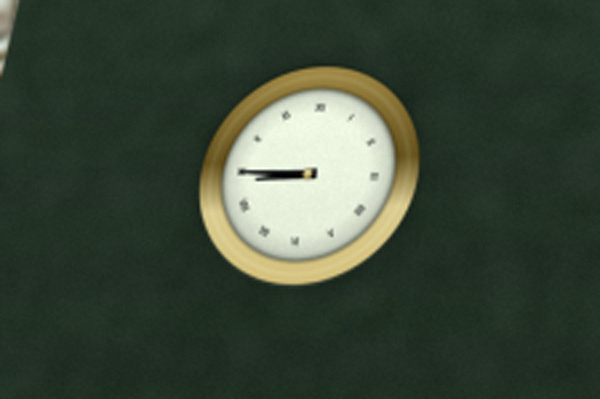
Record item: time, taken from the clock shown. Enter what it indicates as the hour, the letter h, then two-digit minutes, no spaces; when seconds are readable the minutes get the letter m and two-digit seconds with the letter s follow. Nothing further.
8h45
